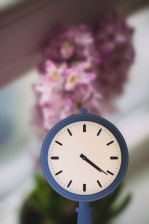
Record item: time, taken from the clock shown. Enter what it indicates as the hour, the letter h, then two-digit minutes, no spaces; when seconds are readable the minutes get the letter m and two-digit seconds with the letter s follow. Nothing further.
4h21
